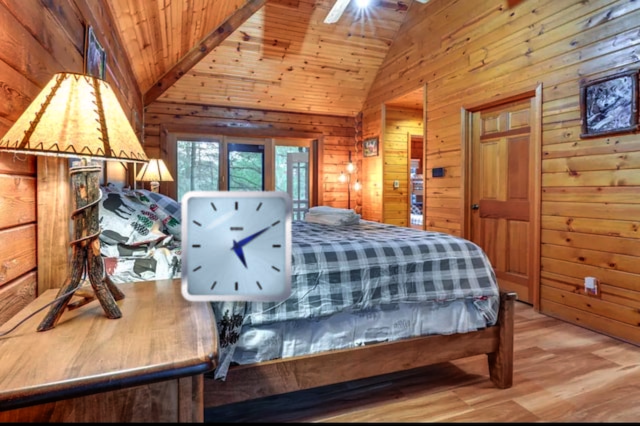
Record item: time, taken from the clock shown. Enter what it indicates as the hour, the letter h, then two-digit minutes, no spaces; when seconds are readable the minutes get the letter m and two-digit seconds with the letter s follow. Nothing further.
5h10
